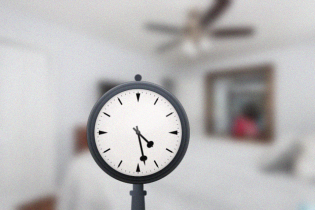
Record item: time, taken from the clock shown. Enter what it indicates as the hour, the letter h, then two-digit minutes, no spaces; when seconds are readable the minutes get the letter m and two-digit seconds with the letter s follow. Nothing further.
4h28
